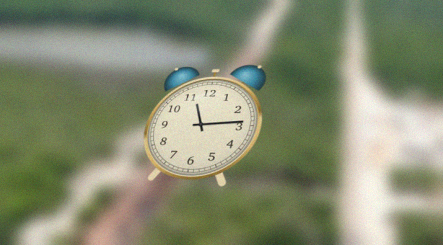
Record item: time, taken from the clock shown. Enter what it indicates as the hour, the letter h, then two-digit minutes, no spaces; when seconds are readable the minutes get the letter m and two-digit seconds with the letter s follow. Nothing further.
11h14
